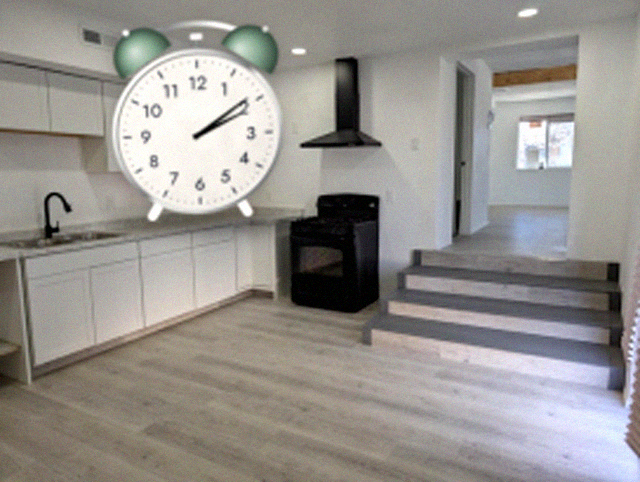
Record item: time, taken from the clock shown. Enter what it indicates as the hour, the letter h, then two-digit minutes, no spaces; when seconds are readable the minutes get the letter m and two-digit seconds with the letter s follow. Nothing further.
2h09
